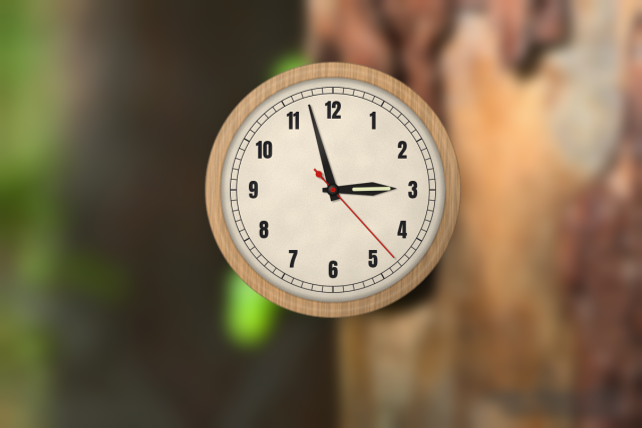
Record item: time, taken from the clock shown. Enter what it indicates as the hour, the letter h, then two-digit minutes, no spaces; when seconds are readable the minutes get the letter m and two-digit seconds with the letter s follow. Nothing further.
2h57m23s
